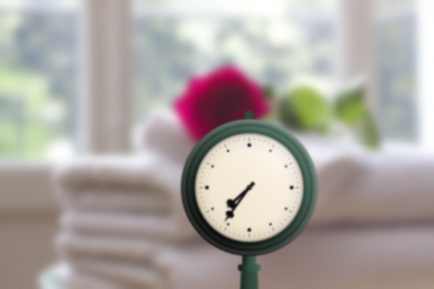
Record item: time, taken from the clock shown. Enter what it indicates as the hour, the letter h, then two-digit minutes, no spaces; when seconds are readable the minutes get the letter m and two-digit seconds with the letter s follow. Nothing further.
7h36
